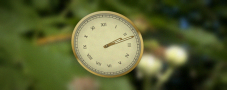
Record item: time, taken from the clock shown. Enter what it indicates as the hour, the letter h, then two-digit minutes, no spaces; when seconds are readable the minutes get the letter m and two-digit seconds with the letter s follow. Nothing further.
2h12
